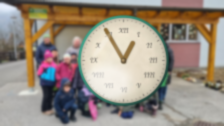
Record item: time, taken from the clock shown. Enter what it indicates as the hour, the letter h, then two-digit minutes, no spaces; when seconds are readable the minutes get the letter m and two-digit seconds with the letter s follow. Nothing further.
12h55
